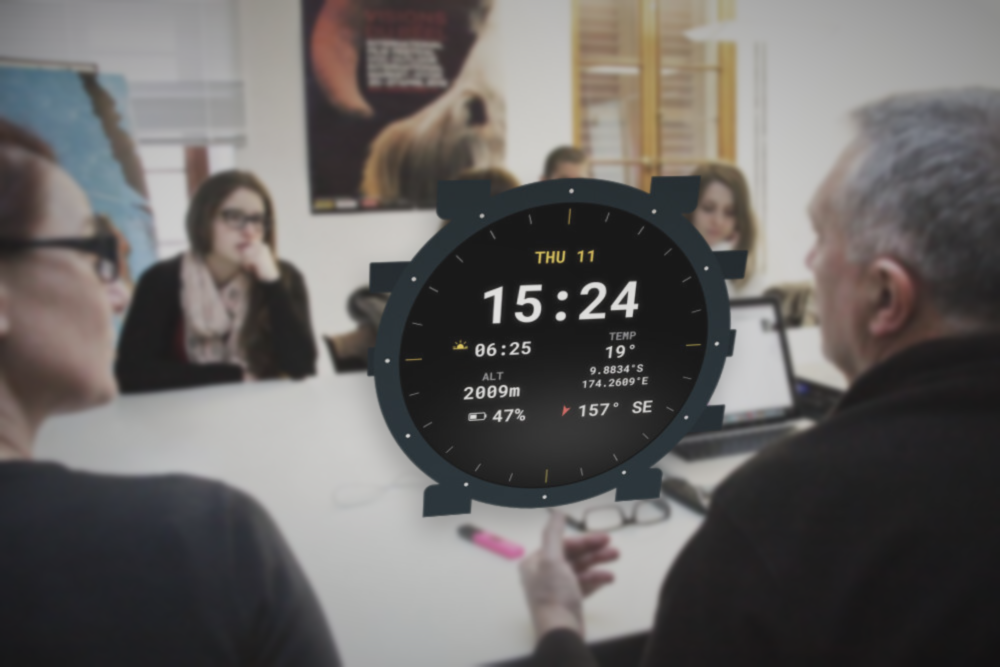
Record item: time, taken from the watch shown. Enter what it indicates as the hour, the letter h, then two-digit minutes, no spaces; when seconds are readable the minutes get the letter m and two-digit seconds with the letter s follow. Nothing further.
15h24
